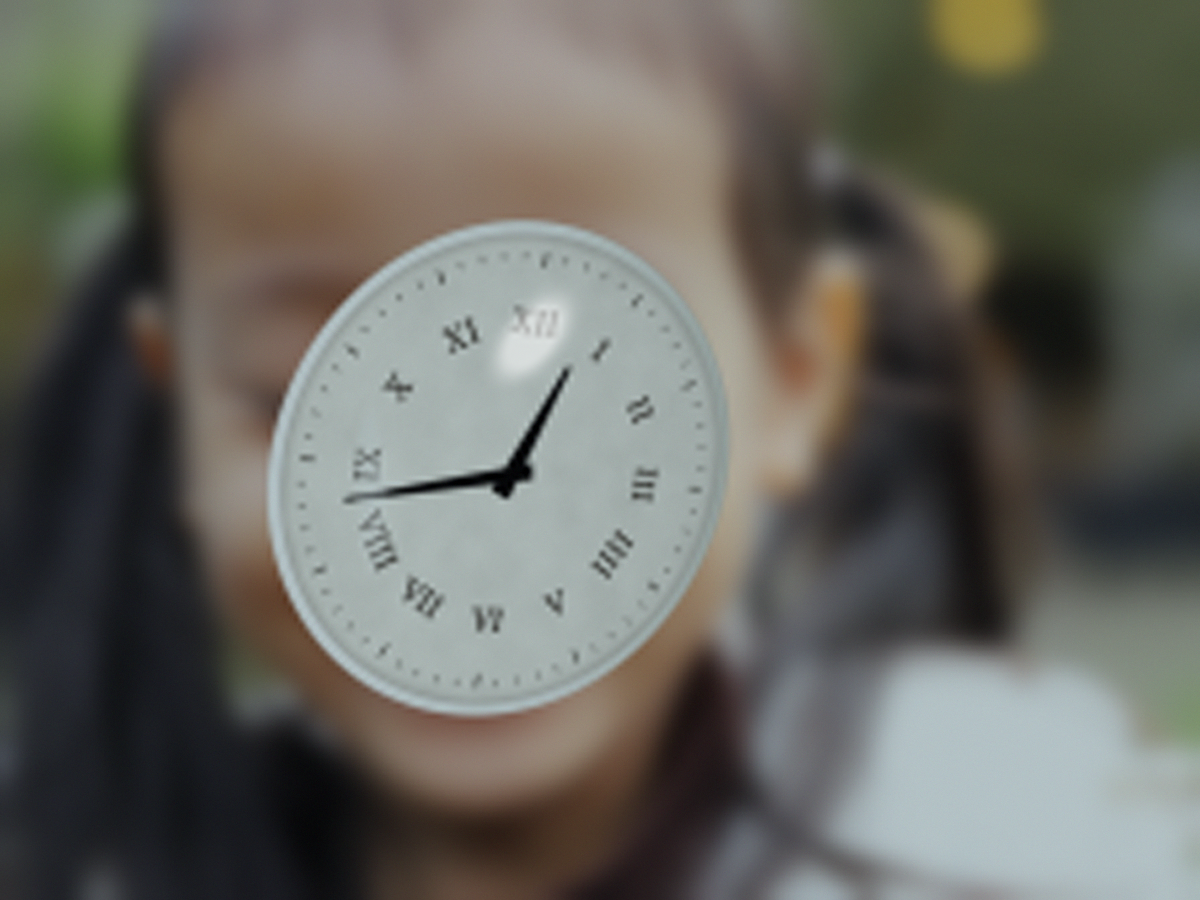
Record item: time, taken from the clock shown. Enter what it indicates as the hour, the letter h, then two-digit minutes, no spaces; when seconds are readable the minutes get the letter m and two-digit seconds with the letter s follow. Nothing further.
12h43
